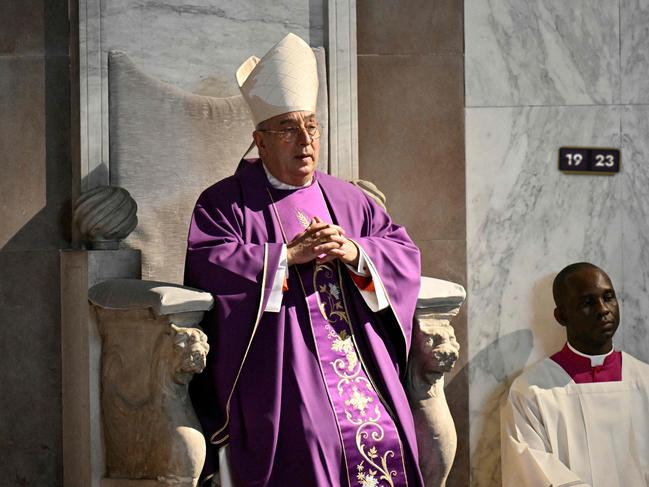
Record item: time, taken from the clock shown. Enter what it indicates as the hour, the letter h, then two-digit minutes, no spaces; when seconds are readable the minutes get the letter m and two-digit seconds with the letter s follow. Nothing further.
19h23
